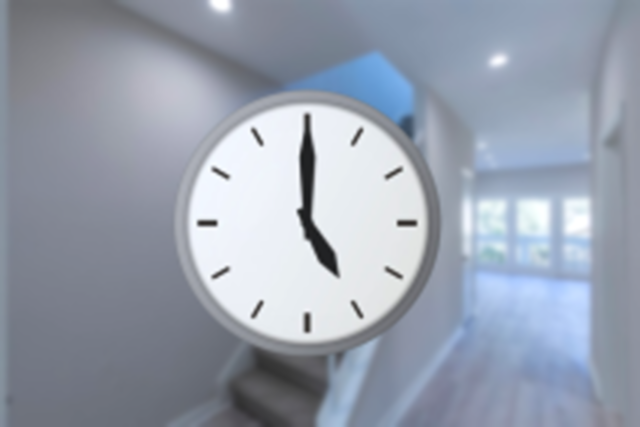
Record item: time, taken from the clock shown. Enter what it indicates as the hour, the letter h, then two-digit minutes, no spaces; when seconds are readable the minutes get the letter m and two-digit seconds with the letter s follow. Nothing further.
5h00
